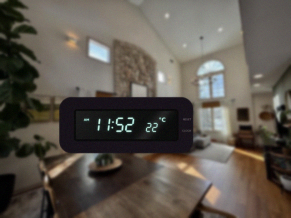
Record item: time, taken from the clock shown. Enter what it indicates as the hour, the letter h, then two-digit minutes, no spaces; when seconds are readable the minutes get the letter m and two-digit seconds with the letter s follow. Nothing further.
11h52
